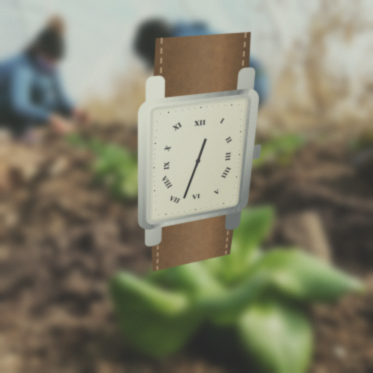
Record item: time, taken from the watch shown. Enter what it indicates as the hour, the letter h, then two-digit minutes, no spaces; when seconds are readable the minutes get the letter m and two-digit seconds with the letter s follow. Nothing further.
12h33
